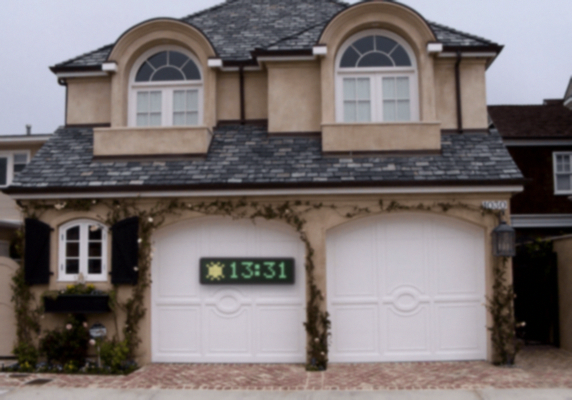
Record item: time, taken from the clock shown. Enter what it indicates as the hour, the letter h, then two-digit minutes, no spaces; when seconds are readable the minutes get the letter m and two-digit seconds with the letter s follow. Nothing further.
13h31
